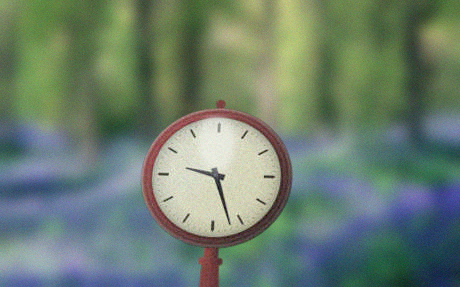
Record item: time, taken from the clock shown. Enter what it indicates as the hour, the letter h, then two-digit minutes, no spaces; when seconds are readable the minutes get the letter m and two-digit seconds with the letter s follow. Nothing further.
9h27
